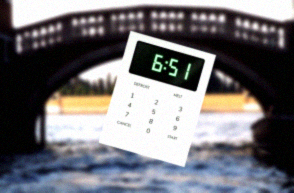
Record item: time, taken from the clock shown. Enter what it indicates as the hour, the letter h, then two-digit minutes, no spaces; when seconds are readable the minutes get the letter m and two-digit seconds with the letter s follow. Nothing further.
6h51
